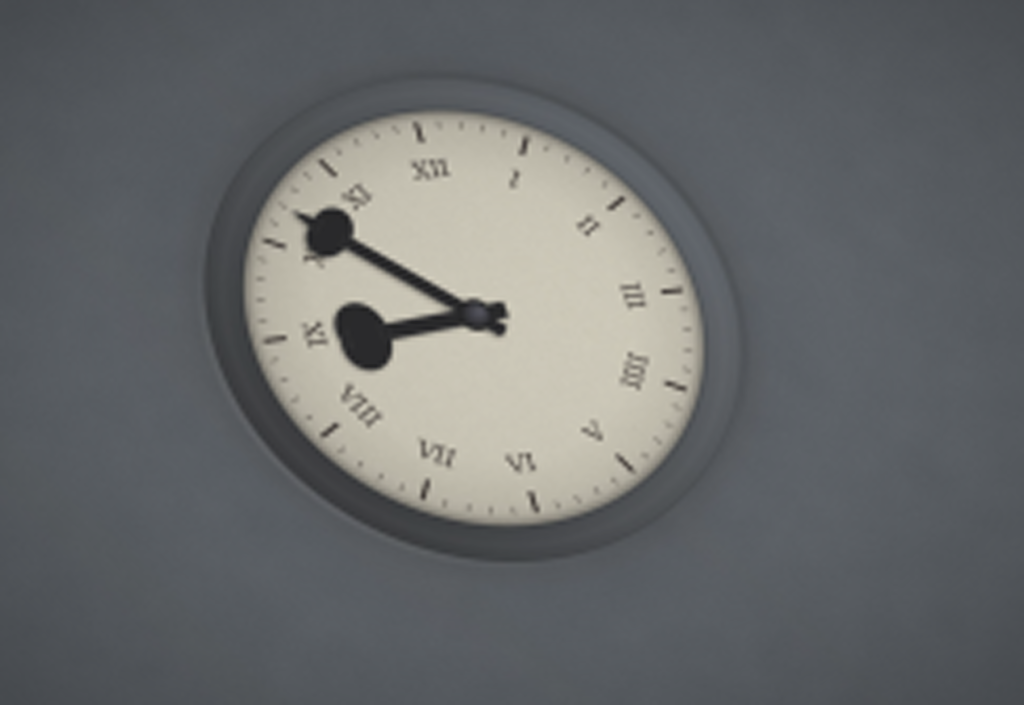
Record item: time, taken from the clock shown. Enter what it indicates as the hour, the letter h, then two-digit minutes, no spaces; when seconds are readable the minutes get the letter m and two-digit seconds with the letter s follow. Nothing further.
8h52
